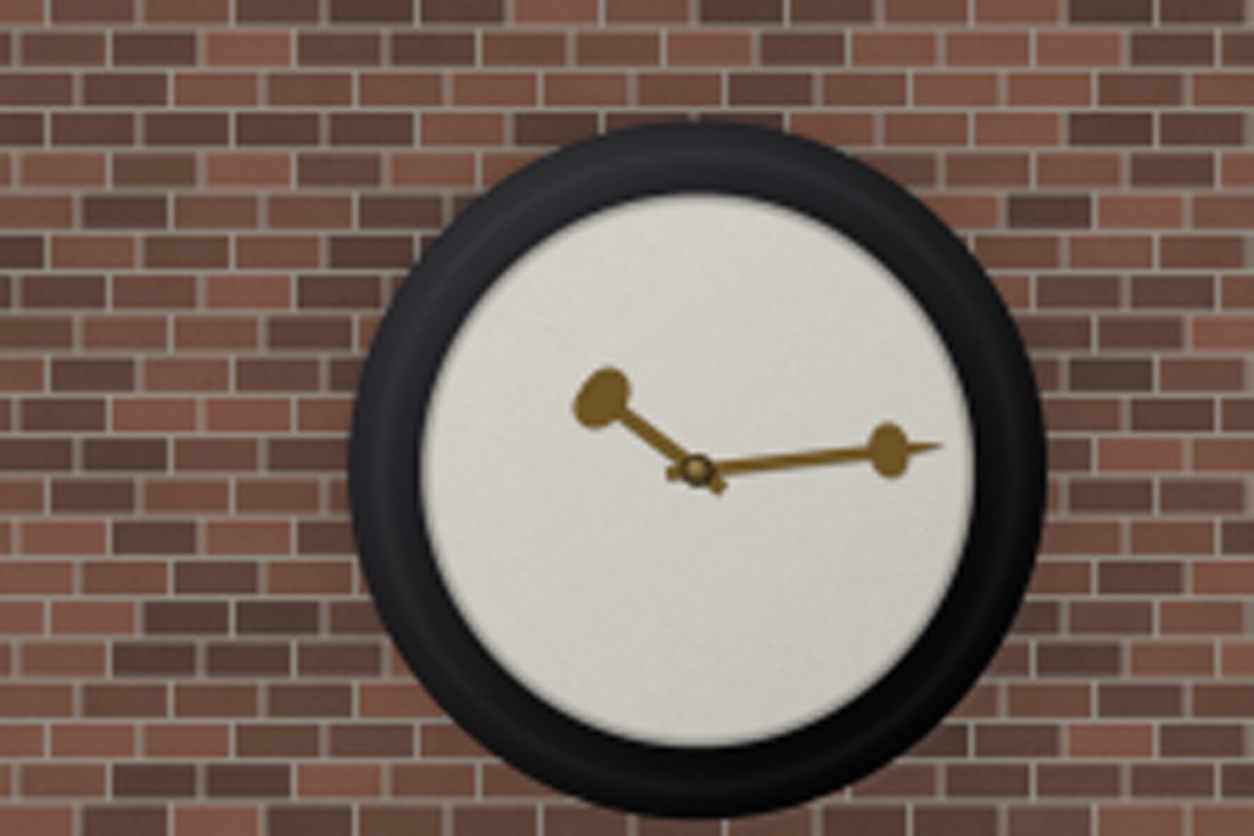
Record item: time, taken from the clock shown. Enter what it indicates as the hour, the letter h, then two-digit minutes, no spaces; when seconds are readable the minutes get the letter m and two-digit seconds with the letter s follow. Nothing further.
10h14
